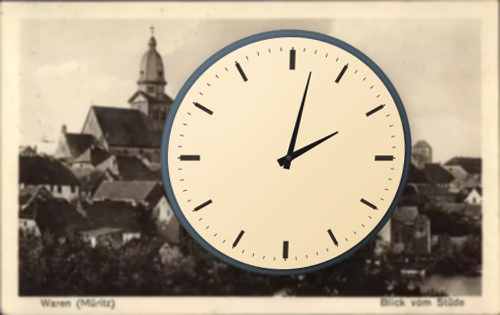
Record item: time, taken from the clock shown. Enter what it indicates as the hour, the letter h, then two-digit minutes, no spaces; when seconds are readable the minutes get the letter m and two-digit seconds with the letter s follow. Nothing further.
2h02
